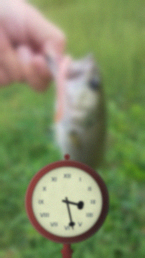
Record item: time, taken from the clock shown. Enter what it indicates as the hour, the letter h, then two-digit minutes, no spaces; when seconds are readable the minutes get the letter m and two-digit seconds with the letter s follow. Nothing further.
3h28
